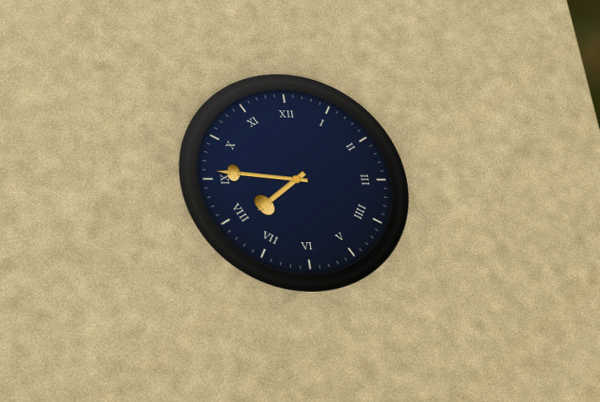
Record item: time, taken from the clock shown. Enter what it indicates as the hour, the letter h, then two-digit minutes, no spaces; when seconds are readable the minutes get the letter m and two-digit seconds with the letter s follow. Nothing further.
7h46
